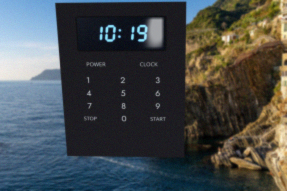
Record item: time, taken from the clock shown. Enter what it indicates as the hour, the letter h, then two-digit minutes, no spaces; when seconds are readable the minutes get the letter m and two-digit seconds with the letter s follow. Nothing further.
10h19
